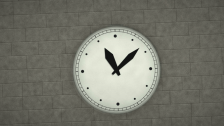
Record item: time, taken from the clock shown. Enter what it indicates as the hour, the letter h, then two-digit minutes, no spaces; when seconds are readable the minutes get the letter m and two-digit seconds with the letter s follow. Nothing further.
11h08
